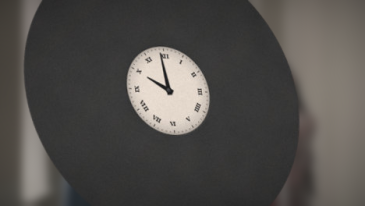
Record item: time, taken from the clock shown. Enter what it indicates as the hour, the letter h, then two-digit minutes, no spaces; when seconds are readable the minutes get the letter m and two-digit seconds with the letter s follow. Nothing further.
9h59
